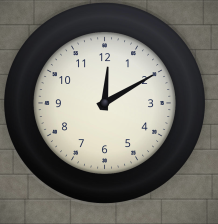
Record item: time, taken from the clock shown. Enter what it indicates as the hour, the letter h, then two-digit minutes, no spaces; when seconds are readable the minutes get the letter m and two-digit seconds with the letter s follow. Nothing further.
12h10
